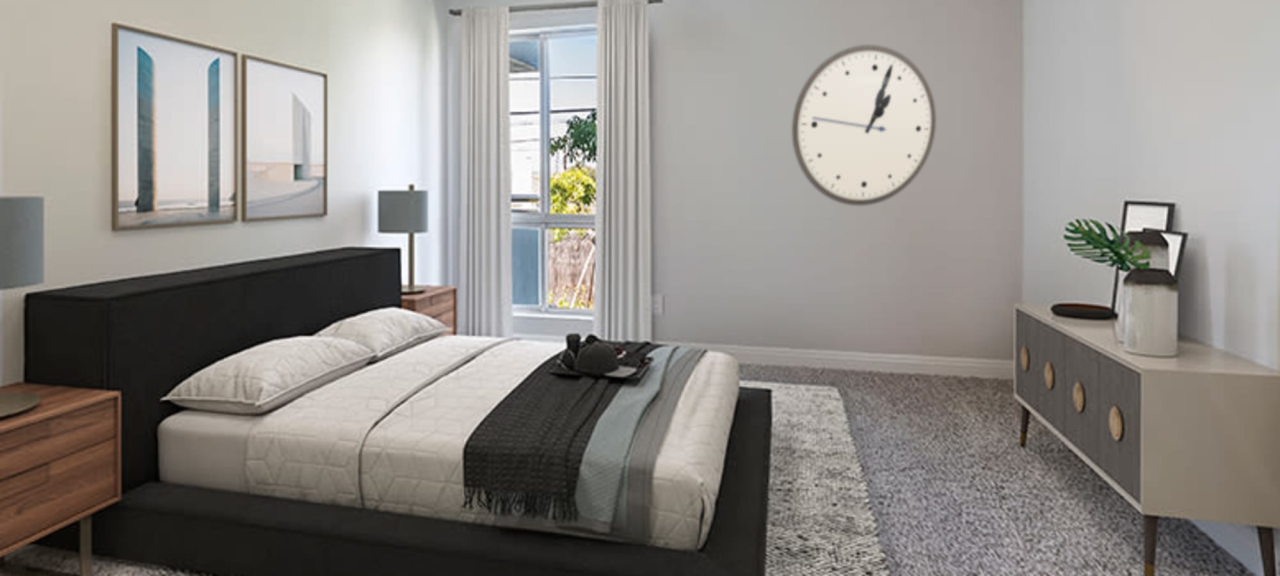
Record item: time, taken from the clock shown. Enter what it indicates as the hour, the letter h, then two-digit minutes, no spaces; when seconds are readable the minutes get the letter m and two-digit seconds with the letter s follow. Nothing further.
1h02m46s
